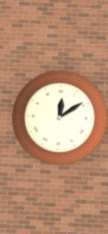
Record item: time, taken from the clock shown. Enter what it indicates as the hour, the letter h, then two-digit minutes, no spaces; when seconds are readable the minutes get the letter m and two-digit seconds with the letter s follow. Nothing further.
12h09
